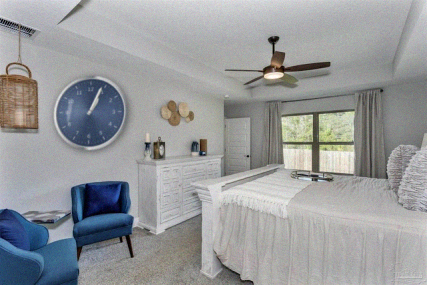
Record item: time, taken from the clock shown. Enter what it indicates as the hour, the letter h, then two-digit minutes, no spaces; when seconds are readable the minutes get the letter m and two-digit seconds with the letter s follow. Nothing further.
1h04
